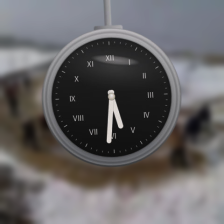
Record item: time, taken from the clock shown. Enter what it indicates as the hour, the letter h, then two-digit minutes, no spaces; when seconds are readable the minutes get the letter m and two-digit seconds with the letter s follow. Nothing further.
5h31
